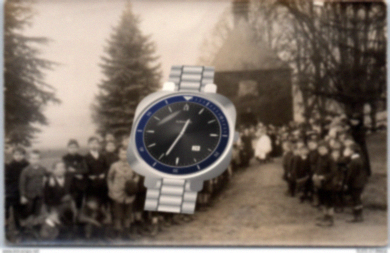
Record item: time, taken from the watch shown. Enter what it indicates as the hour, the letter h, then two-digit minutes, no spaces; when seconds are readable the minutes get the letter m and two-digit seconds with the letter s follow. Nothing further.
12h34
